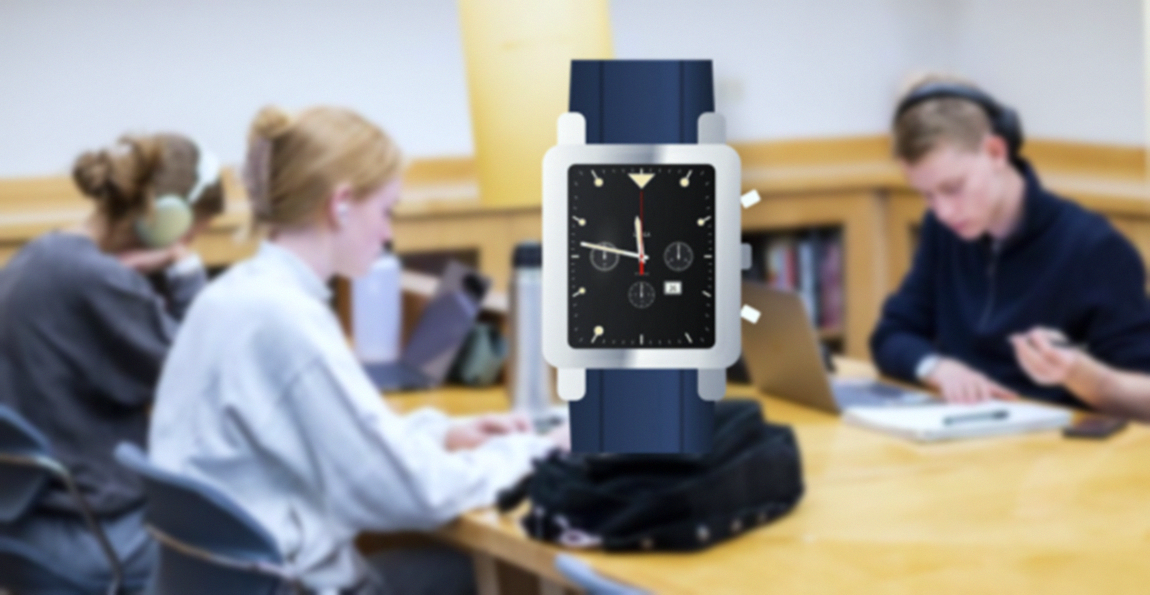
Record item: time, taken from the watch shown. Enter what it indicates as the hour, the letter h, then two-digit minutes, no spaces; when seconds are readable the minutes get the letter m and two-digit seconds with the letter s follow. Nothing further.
11h47
